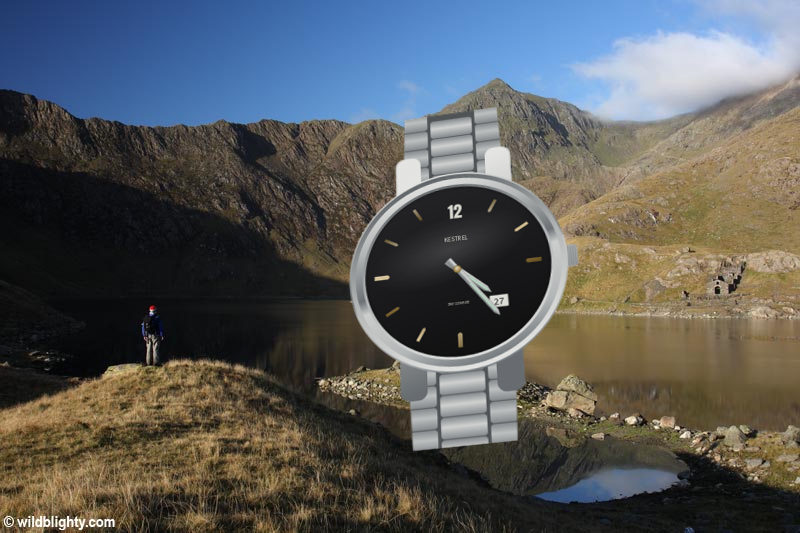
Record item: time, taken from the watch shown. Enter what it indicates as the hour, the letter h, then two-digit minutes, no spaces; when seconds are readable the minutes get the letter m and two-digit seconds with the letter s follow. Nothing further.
4h24
